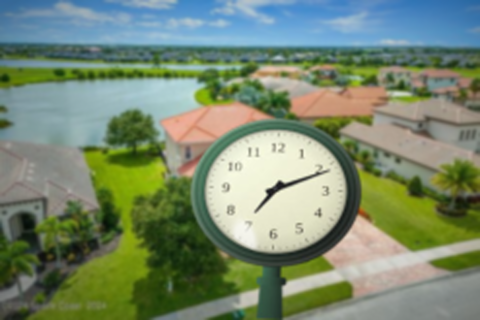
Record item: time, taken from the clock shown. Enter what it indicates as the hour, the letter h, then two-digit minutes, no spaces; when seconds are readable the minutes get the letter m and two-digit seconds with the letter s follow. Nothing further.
7h11
